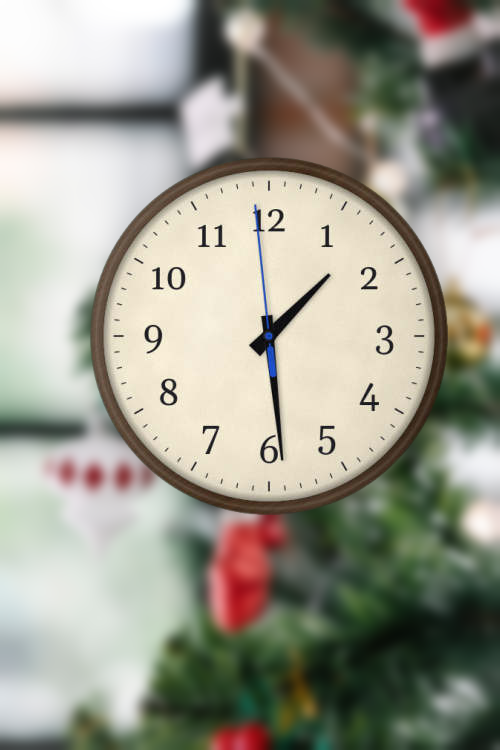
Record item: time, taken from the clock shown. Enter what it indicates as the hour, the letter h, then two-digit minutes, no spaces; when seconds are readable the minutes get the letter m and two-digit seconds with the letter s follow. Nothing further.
1h28m59s
